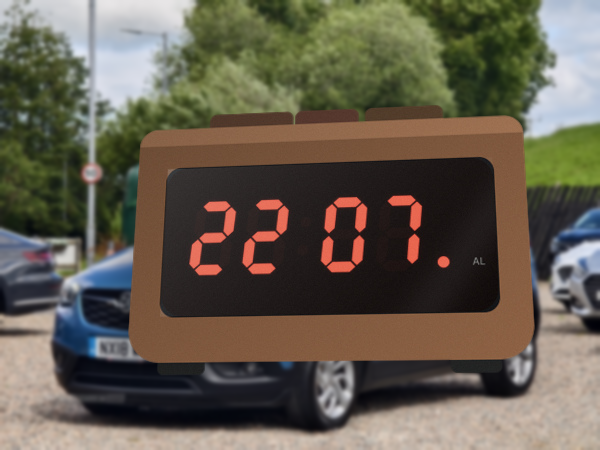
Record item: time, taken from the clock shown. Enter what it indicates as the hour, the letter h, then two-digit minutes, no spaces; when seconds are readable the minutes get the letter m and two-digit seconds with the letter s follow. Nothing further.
22h07
